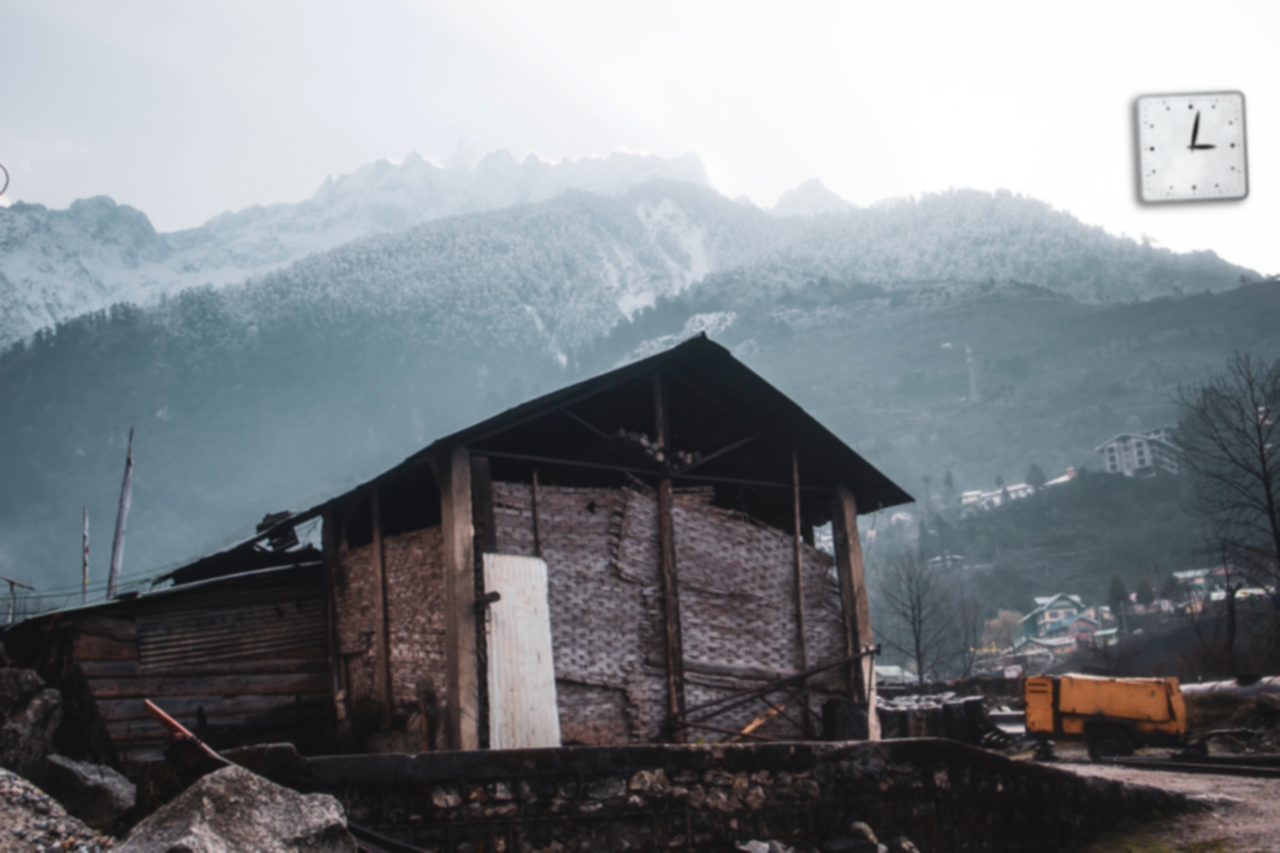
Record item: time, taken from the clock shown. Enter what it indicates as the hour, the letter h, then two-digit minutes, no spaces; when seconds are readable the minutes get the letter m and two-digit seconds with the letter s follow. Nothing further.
3h02
